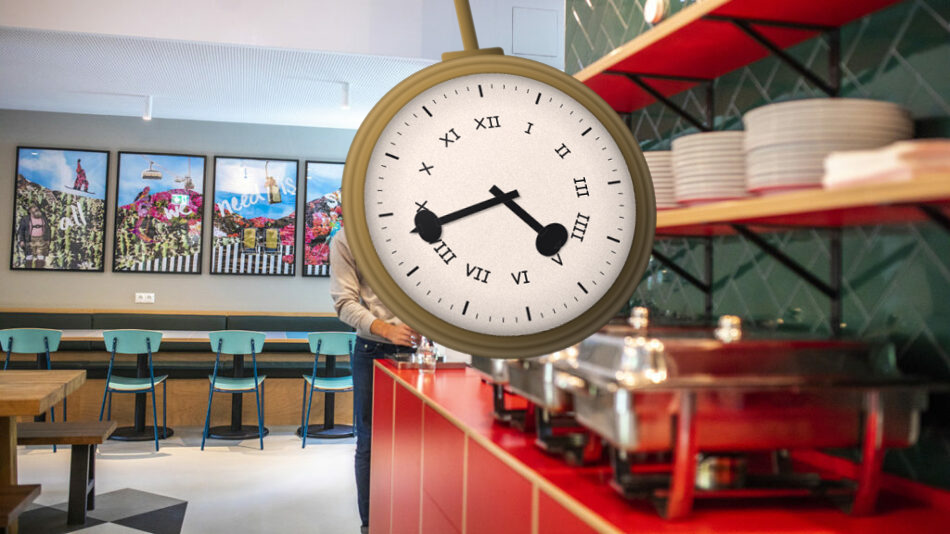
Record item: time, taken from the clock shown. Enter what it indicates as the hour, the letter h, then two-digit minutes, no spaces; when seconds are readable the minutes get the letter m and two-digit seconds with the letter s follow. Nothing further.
4h43
